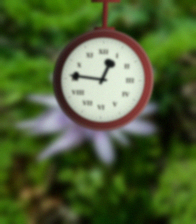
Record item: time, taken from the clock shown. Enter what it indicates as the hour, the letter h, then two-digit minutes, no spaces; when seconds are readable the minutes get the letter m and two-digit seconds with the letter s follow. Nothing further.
12h46
